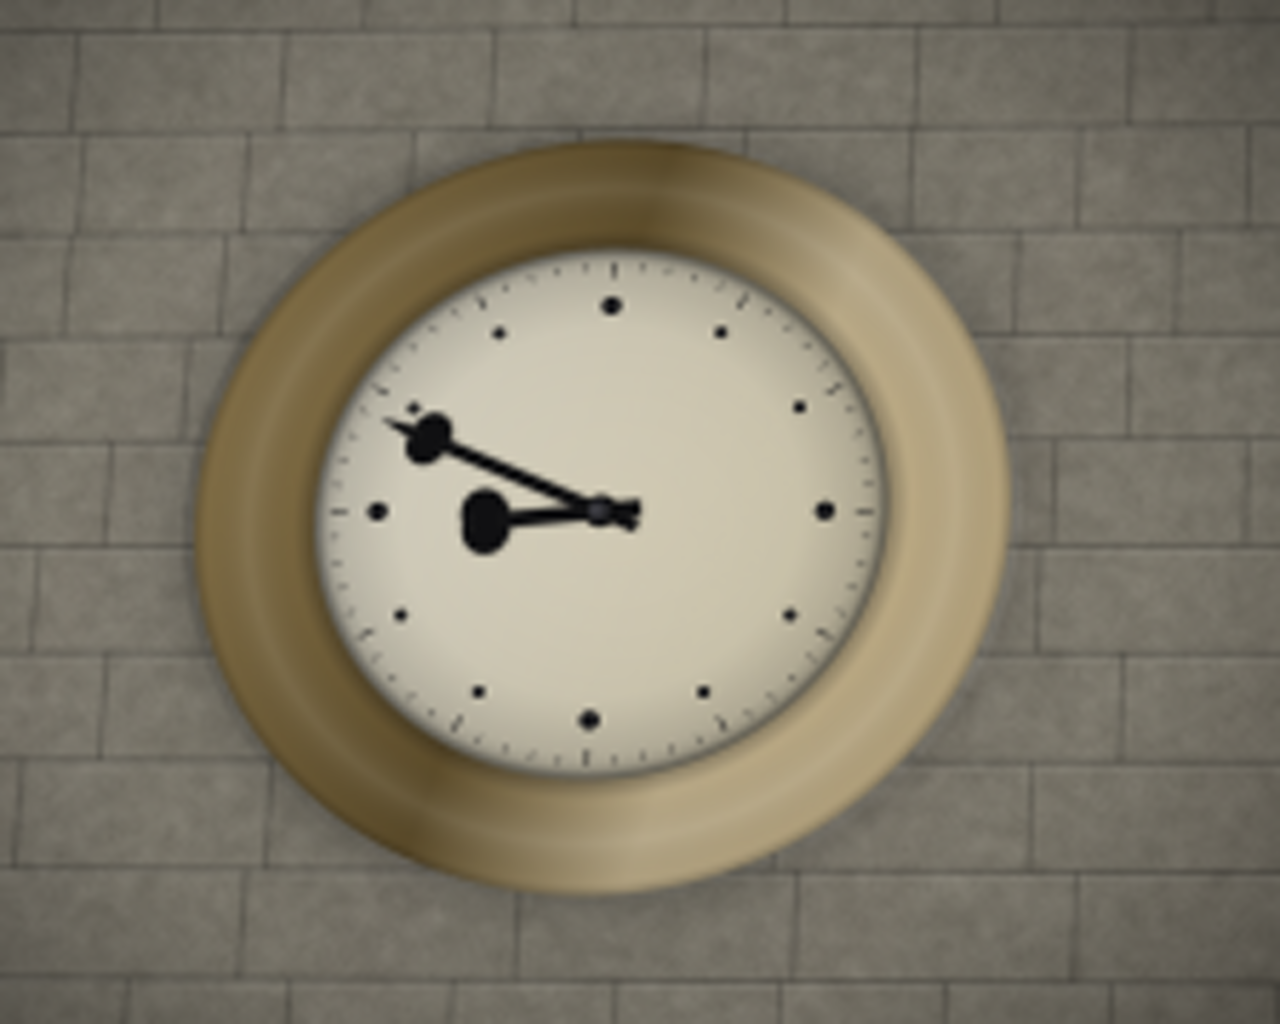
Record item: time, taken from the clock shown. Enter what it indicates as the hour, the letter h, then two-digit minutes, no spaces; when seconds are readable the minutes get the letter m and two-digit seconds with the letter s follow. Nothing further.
8h49
